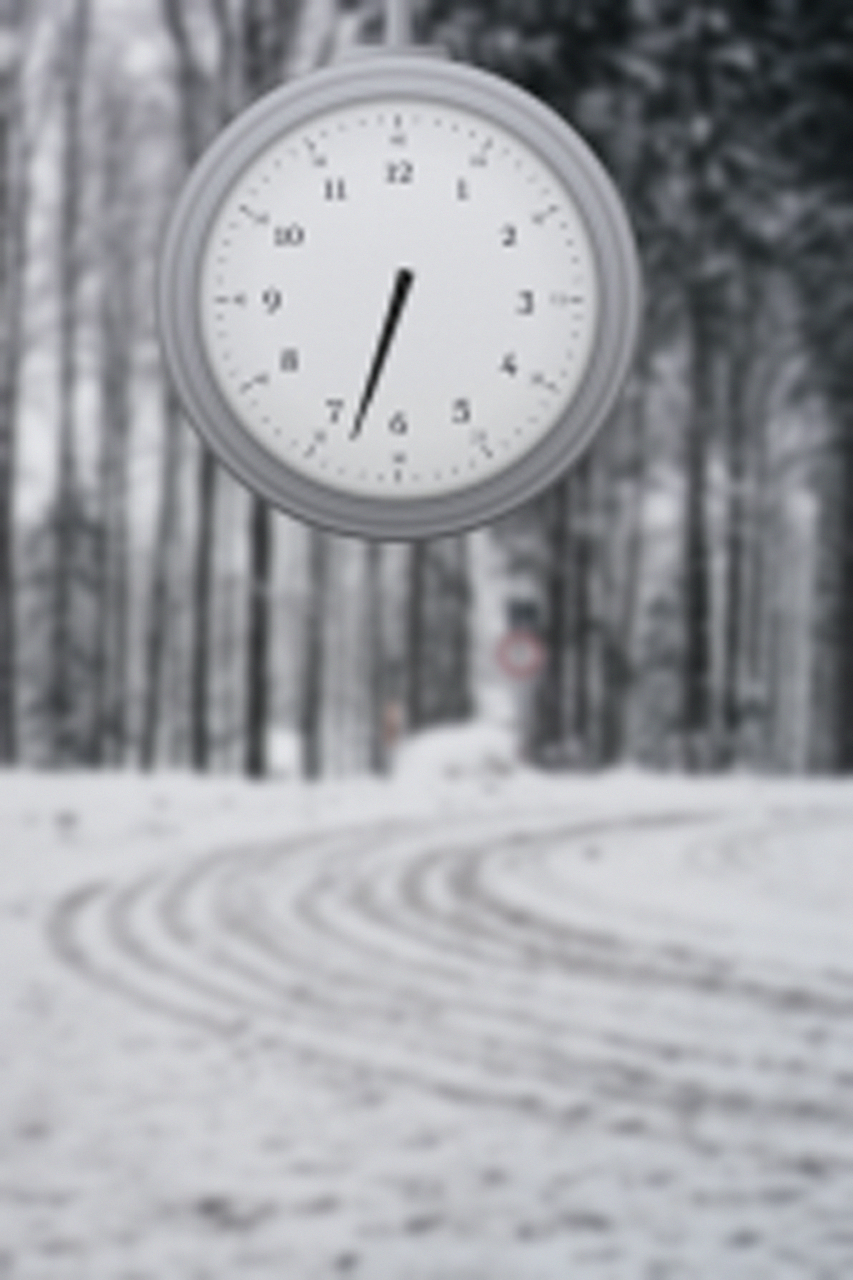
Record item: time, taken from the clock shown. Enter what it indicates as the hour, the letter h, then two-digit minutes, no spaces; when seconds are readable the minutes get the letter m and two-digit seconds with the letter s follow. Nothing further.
6h33
